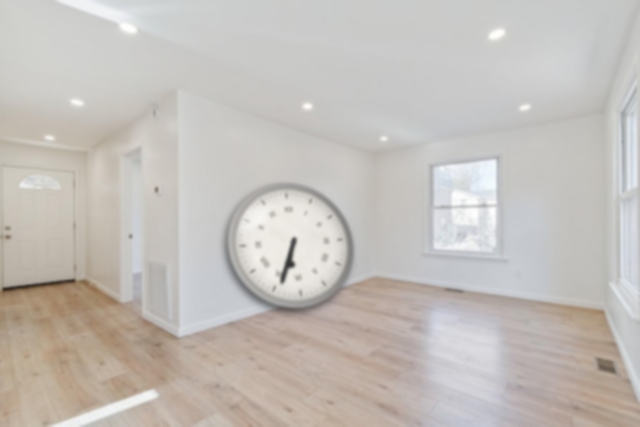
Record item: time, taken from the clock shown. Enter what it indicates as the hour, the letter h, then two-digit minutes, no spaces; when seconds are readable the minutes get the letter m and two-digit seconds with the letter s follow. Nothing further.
6h34
